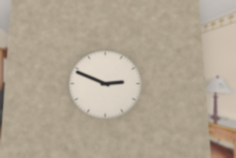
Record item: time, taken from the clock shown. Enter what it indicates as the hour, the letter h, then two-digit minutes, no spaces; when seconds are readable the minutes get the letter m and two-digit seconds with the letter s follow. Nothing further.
2h49
